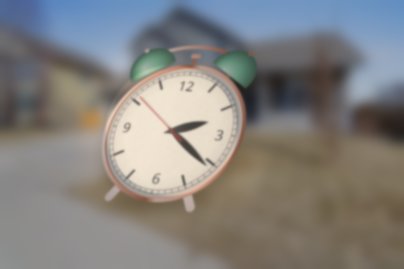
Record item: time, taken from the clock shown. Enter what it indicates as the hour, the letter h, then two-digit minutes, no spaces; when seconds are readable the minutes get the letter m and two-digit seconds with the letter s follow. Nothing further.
2h20m51s
